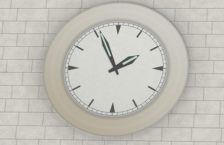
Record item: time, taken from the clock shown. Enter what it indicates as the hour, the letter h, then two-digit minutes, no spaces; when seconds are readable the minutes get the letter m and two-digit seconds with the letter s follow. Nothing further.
1h56
